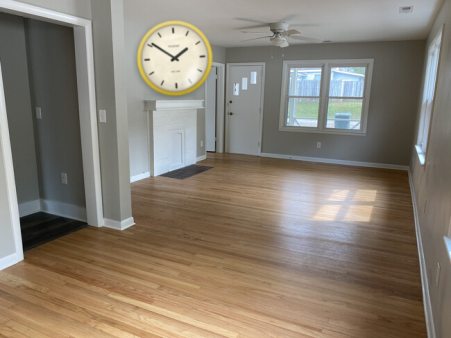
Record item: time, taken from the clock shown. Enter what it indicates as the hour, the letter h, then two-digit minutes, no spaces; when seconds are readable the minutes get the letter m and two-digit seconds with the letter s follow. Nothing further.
1h51
